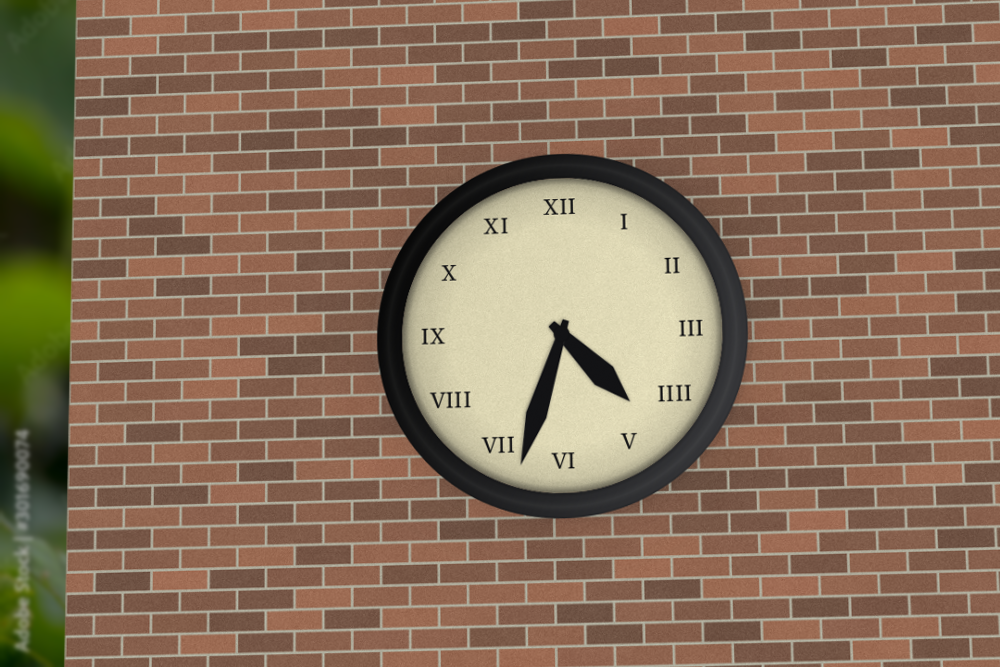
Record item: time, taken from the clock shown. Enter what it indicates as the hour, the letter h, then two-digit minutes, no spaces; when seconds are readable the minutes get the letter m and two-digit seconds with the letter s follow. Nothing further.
4h33
